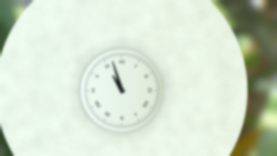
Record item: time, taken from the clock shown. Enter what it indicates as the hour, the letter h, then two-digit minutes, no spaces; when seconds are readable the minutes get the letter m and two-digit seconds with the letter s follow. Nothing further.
10h57
